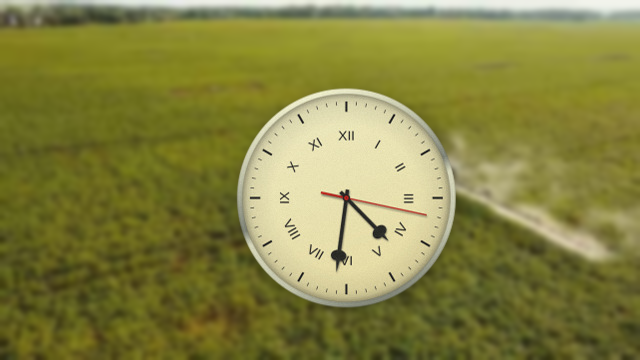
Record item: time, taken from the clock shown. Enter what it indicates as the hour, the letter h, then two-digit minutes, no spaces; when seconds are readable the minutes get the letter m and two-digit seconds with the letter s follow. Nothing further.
4h31m17s
